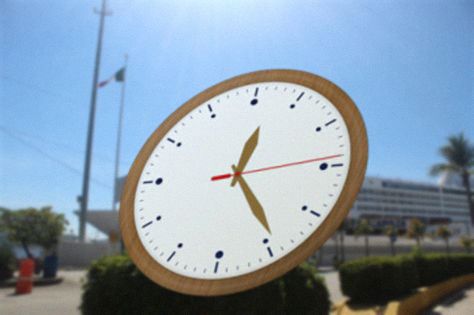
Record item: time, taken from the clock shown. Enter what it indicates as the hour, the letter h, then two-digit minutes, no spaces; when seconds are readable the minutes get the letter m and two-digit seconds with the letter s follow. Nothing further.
12h24m14s
